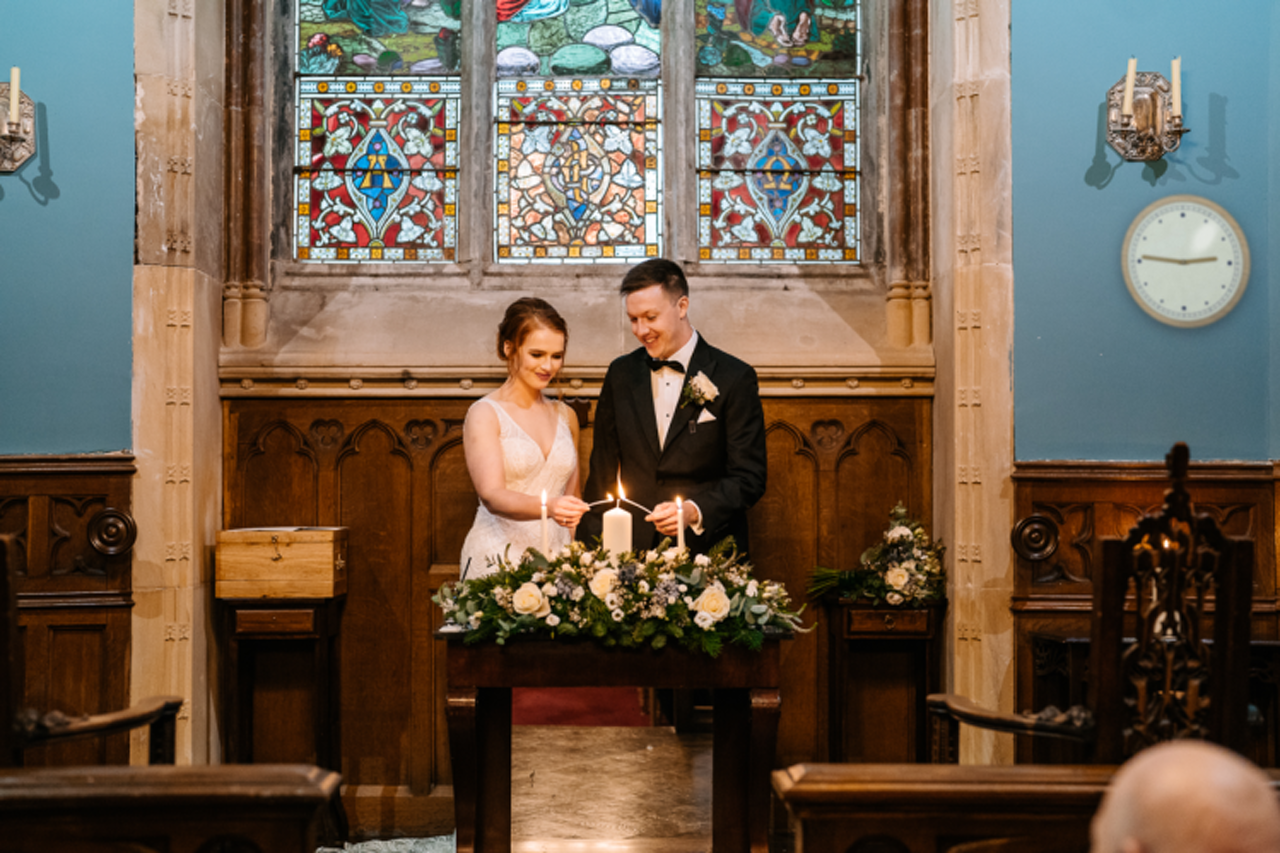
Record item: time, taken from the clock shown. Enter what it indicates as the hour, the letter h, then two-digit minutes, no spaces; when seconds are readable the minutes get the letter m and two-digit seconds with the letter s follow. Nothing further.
2h46
